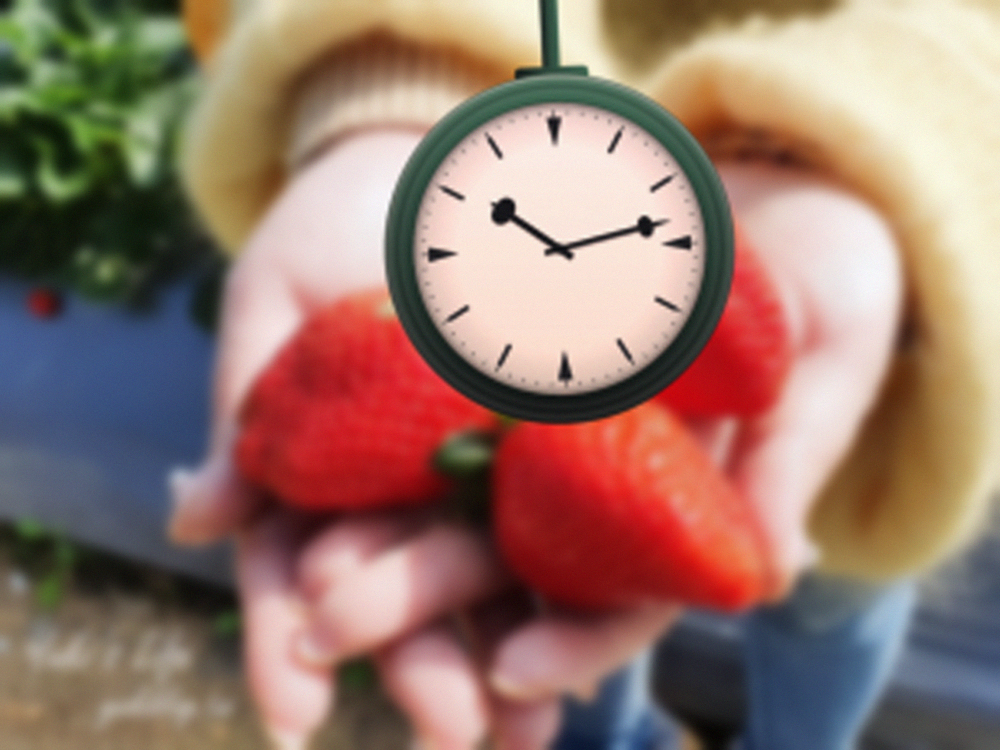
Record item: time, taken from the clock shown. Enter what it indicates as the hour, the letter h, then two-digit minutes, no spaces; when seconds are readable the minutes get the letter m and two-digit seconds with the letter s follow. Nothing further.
10h13
